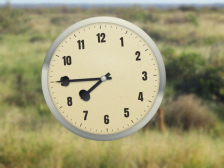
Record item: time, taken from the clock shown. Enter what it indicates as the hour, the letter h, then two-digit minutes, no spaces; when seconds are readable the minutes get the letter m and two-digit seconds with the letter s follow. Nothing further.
7h45
